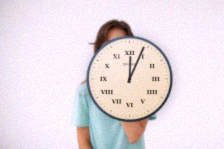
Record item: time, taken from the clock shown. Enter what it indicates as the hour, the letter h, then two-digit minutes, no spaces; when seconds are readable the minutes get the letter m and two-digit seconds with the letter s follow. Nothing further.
12h04
